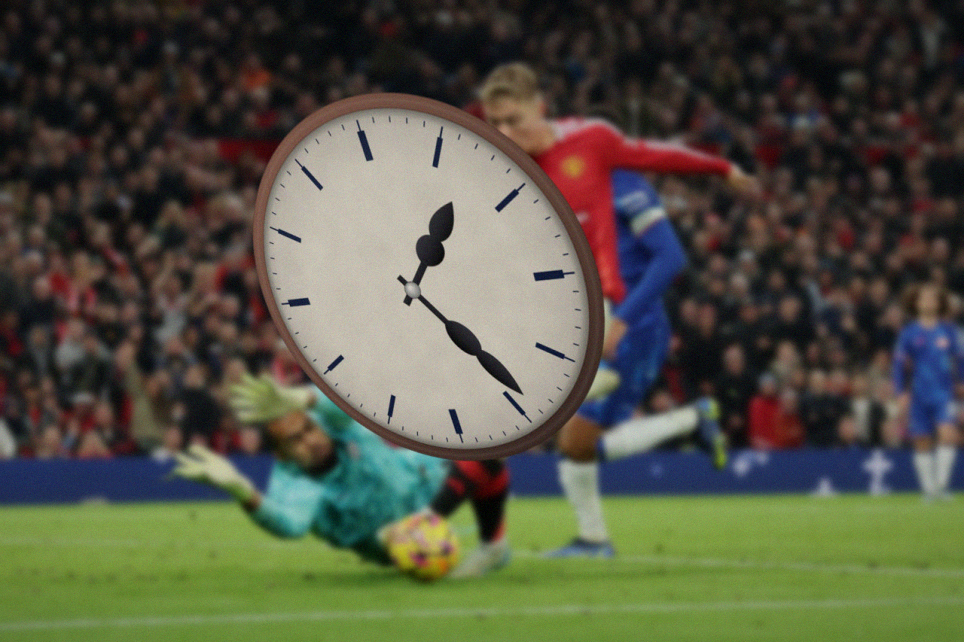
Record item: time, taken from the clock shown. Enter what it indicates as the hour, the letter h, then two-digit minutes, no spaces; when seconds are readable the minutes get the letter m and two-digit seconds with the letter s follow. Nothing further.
1h24
